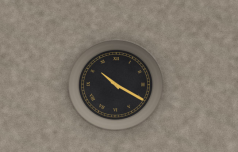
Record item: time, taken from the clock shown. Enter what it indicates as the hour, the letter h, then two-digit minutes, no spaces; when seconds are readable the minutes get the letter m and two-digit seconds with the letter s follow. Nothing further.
10h20
